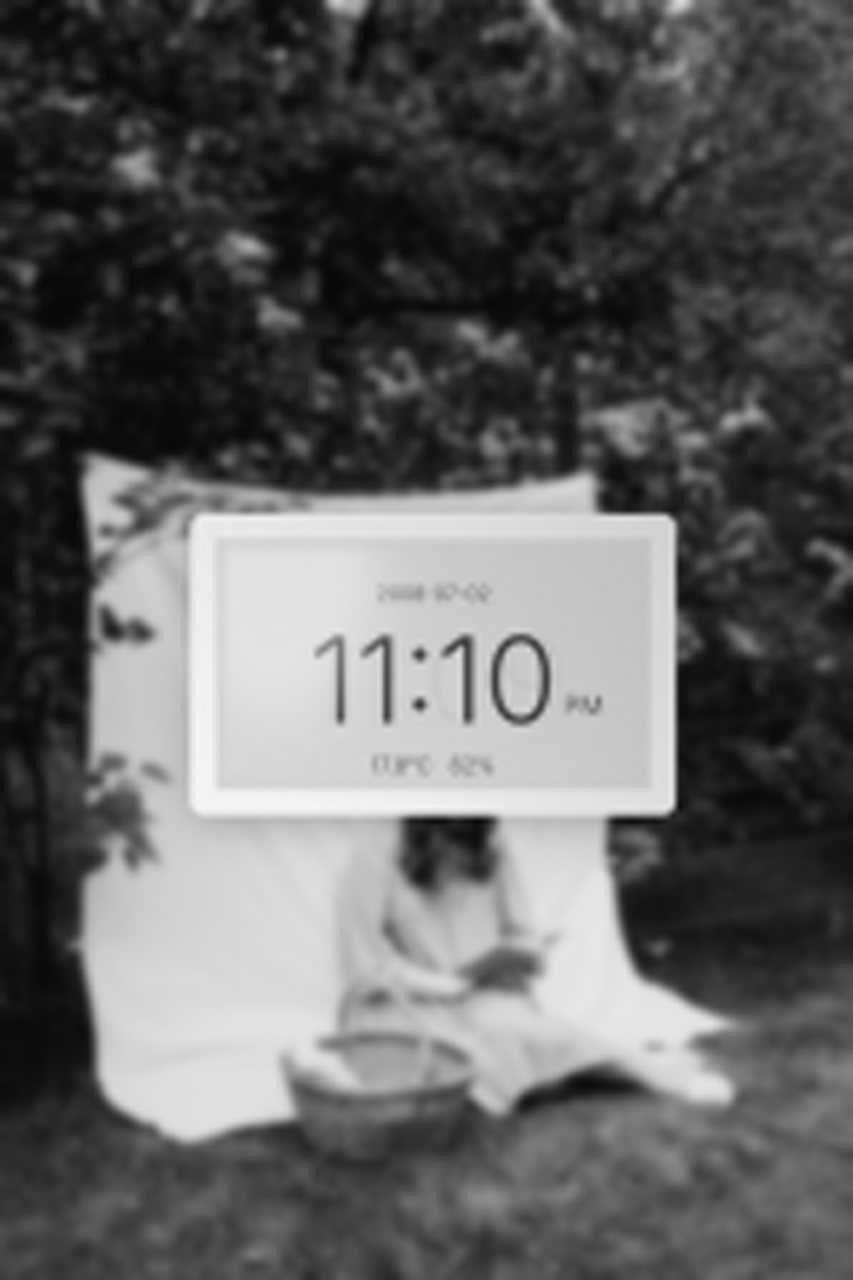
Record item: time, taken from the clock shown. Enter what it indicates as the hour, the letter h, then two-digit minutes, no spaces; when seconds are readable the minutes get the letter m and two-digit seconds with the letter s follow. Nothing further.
11h10
